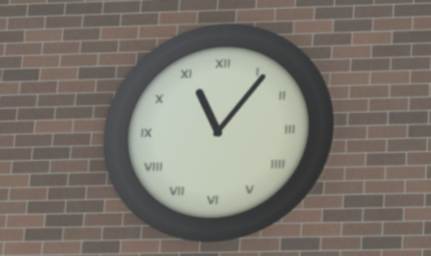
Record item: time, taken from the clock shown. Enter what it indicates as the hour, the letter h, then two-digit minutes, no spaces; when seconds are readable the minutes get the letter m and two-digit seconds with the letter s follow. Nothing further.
11h06
